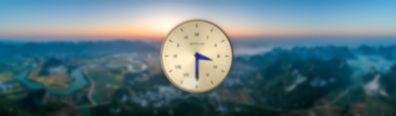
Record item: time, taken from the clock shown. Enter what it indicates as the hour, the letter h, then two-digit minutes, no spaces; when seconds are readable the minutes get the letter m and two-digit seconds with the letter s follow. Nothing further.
3h30
